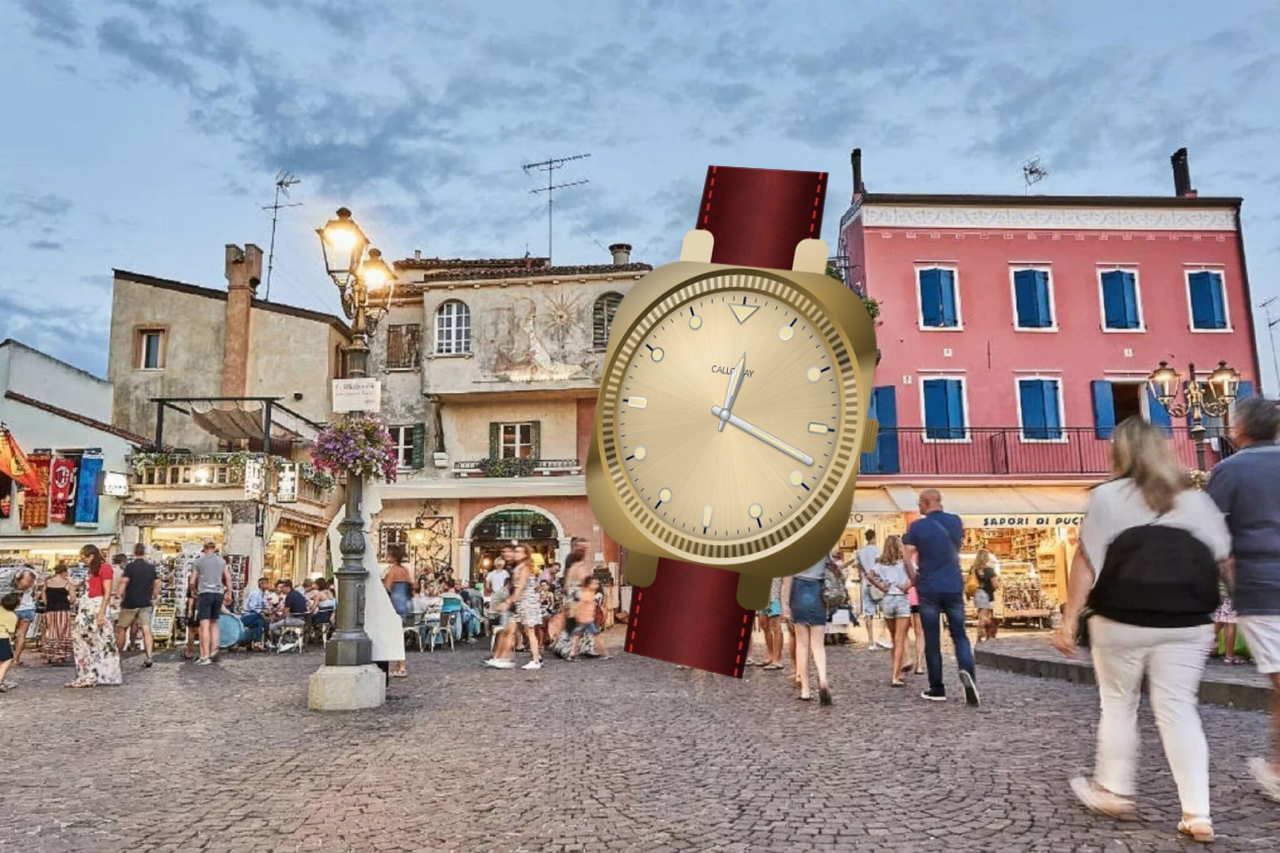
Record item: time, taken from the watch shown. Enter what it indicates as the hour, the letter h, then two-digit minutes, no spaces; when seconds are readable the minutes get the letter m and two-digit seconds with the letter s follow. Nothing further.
12h18
